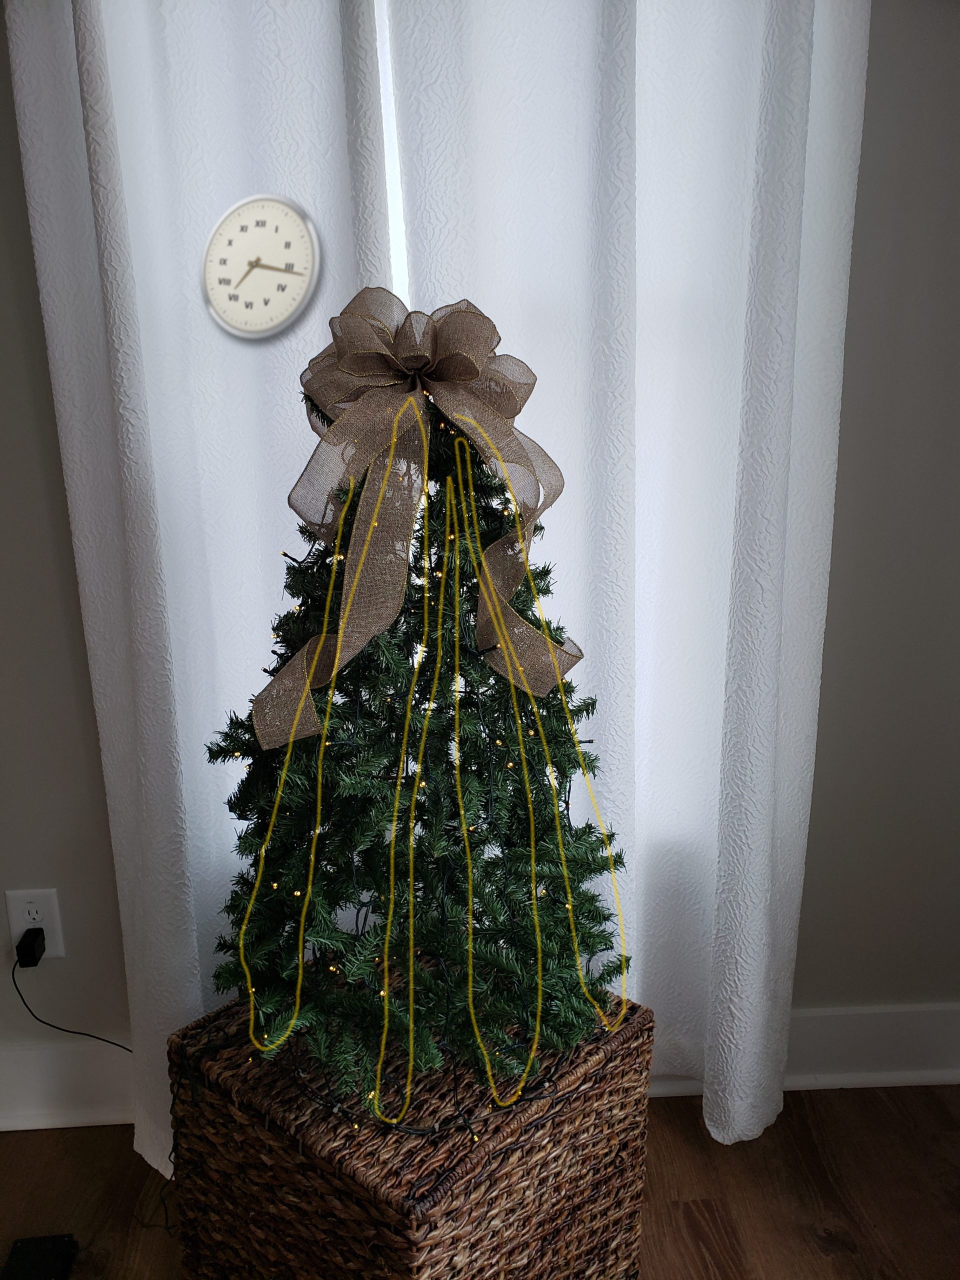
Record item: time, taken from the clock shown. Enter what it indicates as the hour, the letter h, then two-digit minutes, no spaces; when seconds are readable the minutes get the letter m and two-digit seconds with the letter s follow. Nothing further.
7h16
